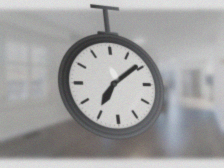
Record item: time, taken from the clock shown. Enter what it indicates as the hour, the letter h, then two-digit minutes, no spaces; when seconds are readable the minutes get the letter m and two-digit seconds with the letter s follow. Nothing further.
7h09
